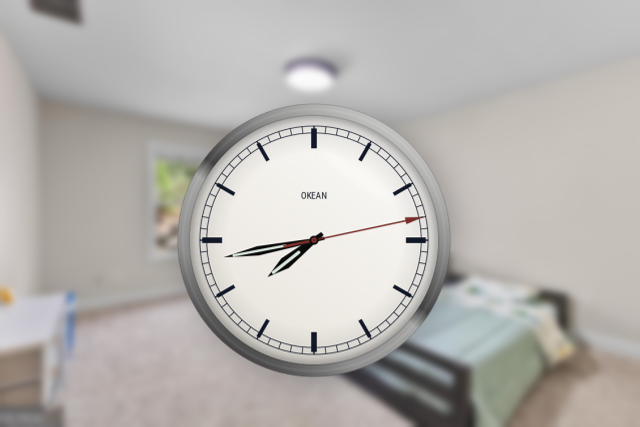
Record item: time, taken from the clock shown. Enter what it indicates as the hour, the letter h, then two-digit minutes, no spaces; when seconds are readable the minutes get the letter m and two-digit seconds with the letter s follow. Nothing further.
7h43m13s
